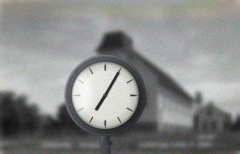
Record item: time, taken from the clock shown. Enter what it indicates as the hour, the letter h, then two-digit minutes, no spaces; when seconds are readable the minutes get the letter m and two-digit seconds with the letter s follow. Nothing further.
7h05
